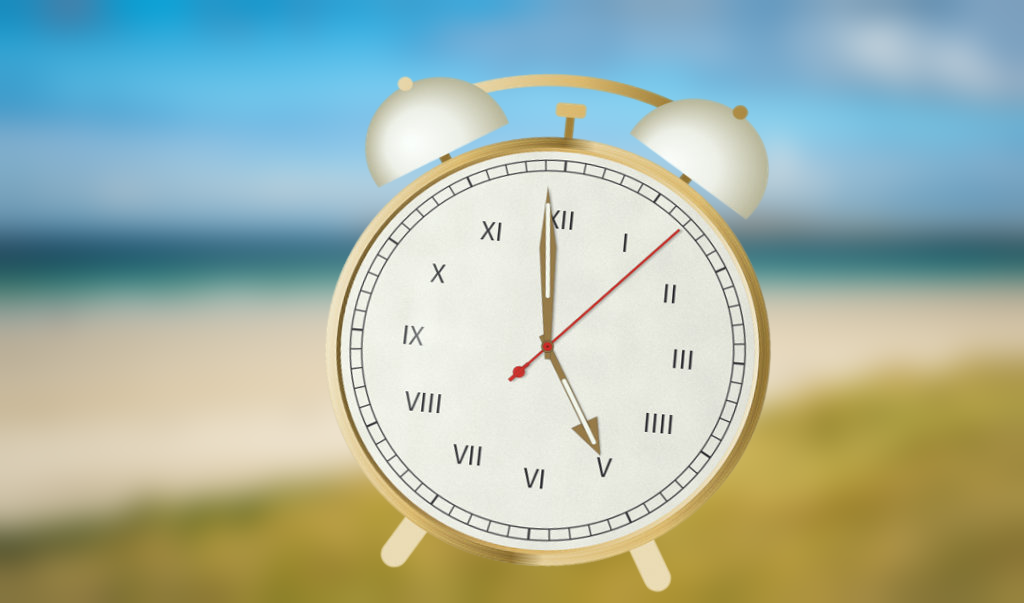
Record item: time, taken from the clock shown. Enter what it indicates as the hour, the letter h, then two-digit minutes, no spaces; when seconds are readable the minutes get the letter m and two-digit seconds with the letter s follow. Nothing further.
4h59m07s
